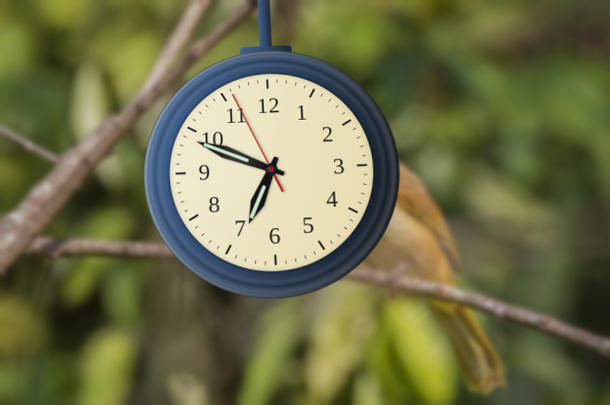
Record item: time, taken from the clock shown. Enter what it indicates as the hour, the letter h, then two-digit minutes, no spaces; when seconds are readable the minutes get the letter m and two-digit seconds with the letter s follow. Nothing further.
6h48m56s
